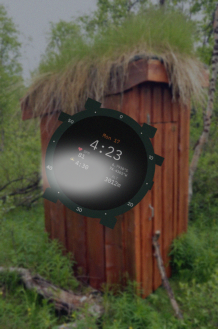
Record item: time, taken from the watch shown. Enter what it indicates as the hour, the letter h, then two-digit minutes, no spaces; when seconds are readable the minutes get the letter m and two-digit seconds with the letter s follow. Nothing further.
4h23
